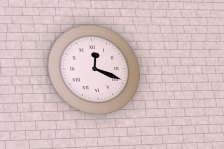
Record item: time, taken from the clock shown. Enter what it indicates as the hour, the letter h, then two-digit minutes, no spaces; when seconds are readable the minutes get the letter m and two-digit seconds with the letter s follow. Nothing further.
12h19
